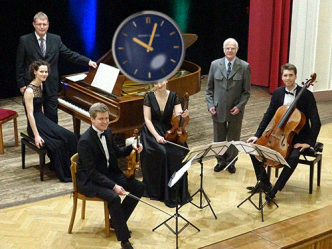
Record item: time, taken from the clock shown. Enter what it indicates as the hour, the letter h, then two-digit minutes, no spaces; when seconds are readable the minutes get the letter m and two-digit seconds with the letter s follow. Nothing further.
10h03
